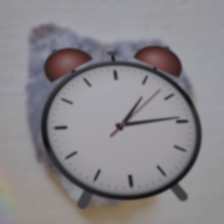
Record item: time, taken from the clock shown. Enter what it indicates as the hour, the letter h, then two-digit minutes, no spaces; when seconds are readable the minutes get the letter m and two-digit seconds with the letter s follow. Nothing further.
1h14m08s
